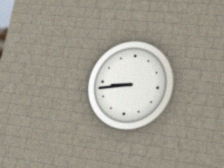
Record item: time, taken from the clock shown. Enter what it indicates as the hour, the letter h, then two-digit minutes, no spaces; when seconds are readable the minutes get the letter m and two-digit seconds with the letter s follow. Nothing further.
8h43
